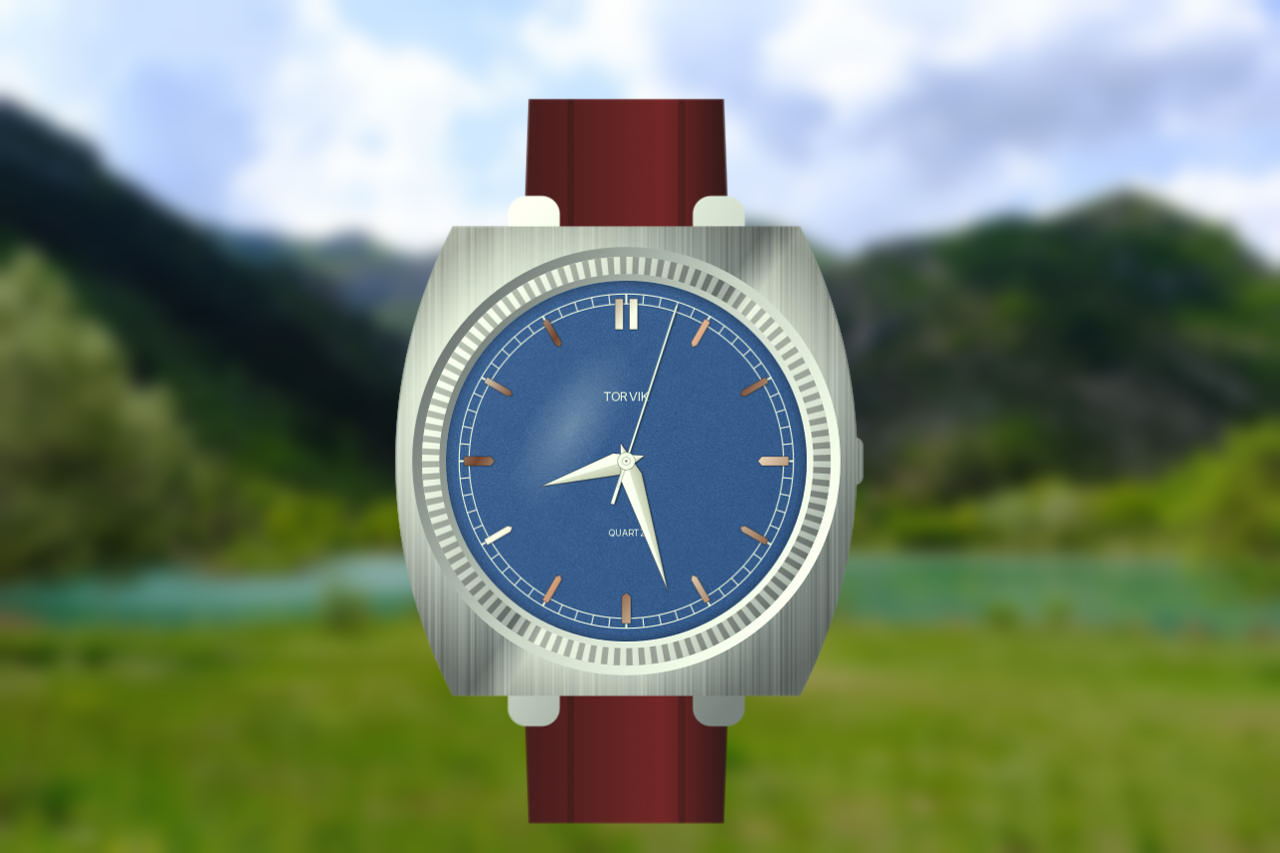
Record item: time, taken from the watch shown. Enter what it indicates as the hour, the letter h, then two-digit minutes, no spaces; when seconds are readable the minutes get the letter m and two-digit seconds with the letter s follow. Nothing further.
8h27m03s
